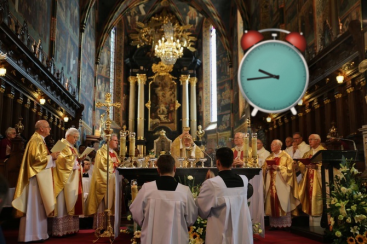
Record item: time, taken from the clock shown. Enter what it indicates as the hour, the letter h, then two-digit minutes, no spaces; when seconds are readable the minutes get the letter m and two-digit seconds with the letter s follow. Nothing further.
9h44
